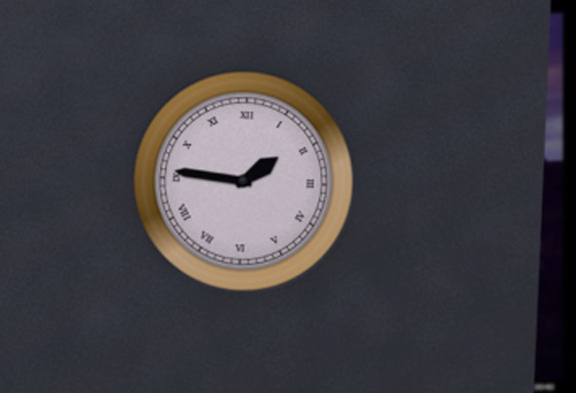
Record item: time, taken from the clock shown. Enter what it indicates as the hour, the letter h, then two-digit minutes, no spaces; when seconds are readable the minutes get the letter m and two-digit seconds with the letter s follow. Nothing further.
1h46
